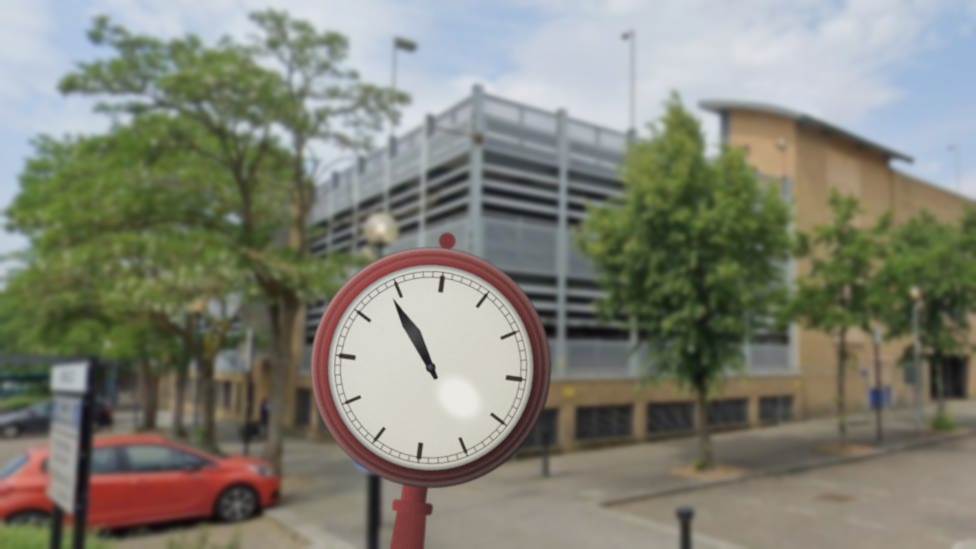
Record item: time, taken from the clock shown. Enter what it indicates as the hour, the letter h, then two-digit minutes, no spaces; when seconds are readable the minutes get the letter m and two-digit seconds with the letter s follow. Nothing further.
10h54
